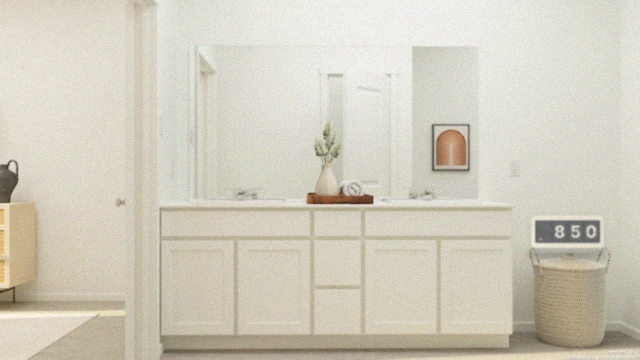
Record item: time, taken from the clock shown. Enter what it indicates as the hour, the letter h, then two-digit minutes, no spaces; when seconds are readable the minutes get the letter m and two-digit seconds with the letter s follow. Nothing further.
8h50
